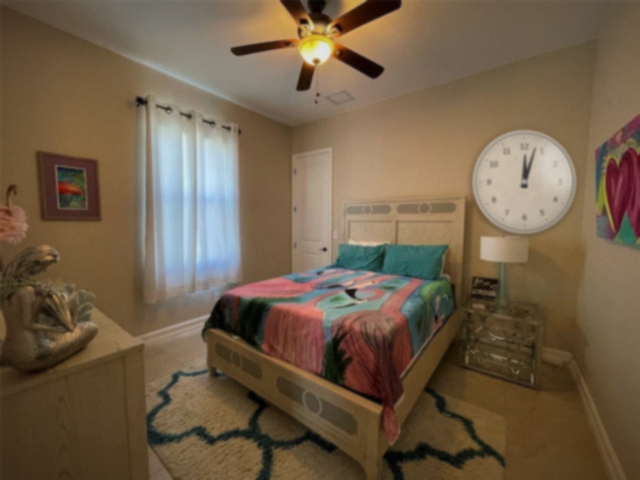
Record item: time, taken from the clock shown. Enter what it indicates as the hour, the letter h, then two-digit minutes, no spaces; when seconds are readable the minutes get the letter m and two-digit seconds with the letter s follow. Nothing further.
12h03
